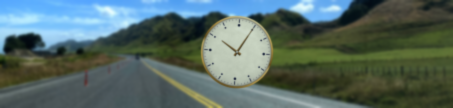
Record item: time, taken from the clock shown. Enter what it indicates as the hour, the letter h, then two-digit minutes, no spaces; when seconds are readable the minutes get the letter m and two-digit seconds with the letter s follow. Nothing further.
10h05
